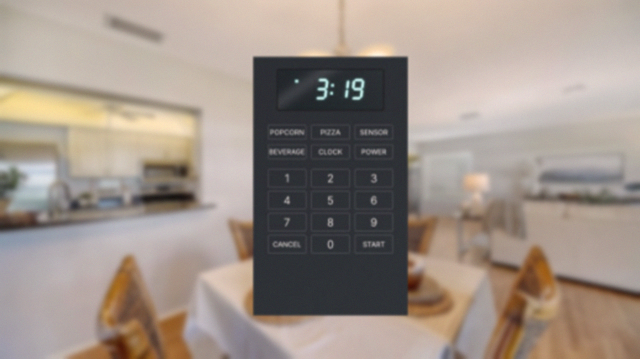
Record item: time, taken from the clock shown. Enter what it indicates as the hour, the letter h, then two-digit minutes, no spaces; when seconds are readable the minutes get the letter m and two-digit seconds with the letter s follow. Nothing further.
3h19
